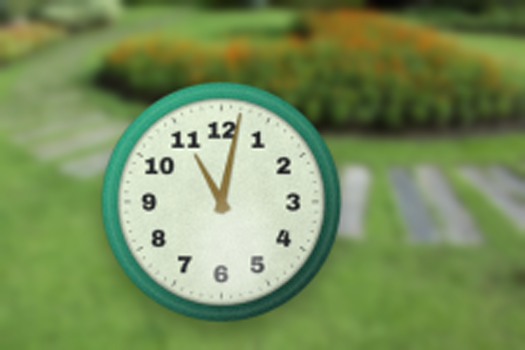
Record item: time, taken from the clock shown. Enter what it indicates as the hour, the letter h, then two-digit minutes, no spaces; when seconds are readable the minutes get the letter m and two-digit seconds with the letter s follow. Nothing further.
11h02
